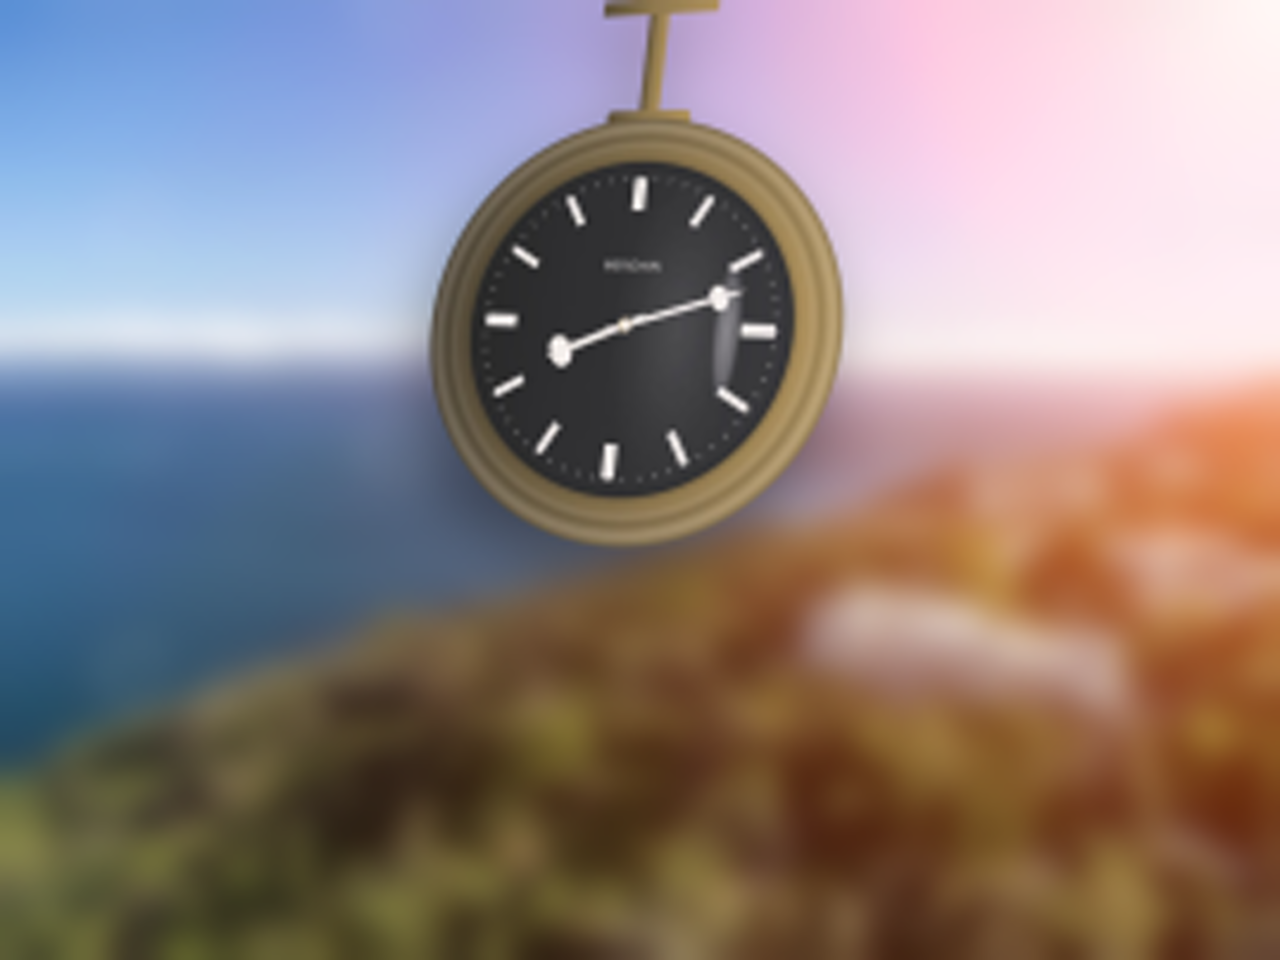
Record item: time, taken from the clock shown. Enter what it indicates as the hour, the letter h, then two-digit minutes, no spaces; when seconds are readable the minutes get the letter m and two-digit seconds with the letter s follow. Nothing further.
8h12
